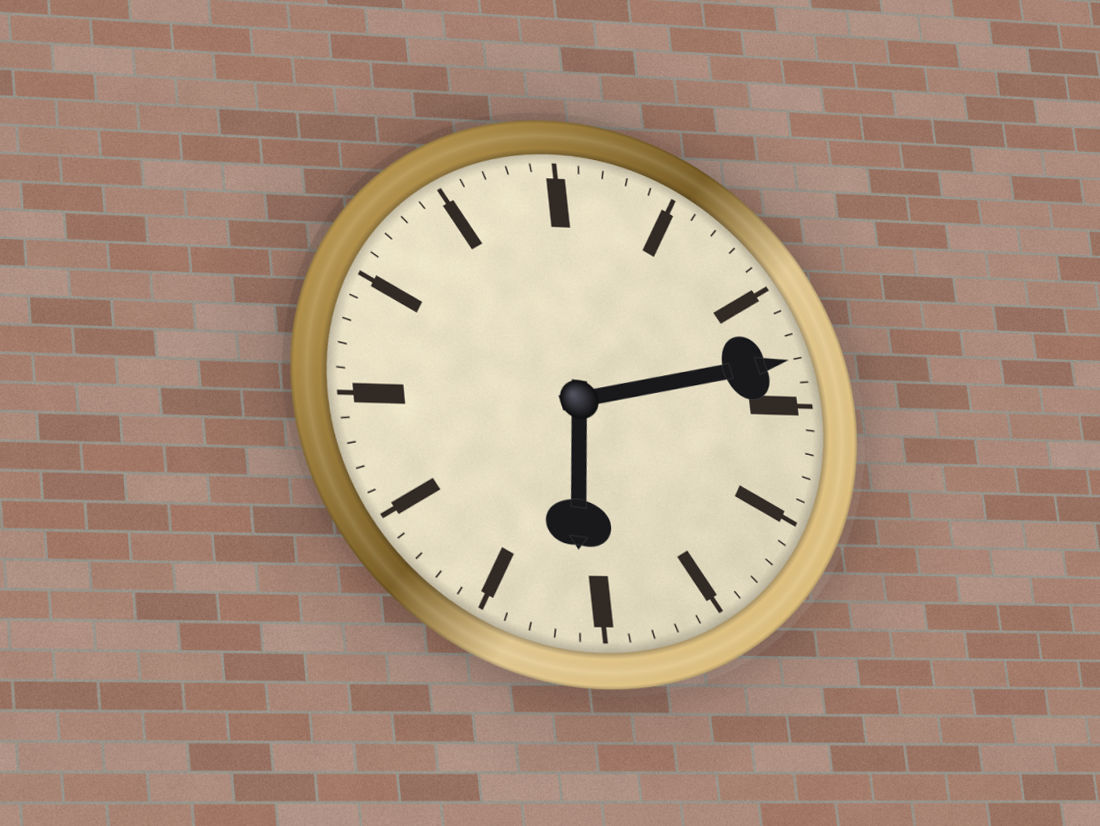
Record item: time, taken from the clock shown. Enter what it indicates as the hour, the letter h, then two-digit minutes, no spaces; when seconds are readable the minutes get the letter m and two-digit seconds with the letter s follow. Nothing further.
6h13
